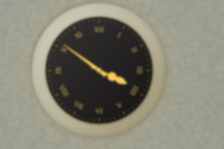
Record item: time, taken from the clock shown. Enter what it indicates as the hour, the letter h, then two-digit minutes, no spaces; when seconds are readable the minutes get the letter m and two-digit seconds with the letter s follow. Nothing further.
3h51
